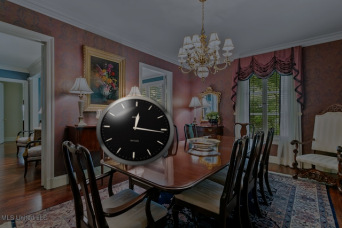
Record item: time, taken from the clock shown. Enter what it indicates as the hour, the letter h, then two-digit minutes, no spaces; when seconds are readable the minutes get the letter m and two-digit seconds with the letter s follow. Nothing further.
12h16
